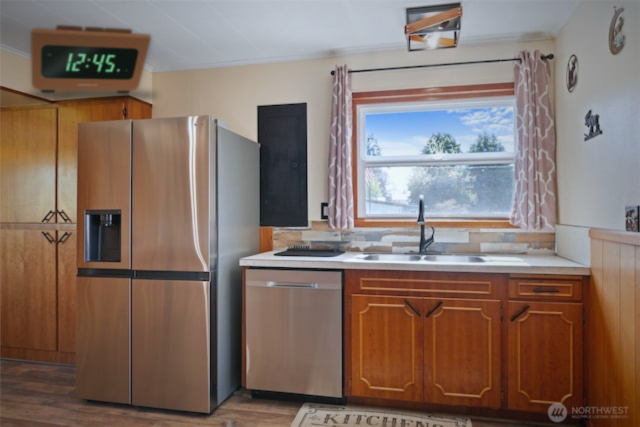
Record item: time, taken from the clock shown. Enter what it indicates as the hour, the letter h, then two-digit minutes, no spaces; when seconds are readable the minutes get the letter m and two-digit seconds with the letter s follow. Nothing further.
12h45
